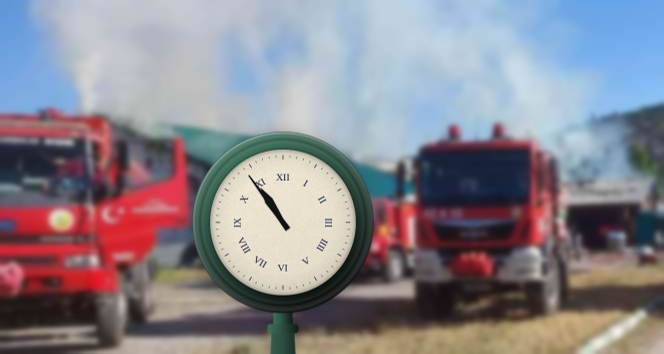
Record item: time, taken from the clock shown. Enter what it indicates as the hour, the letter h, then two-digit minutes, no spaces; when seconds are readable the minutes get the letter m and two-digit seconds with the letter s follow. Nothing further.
10h54
